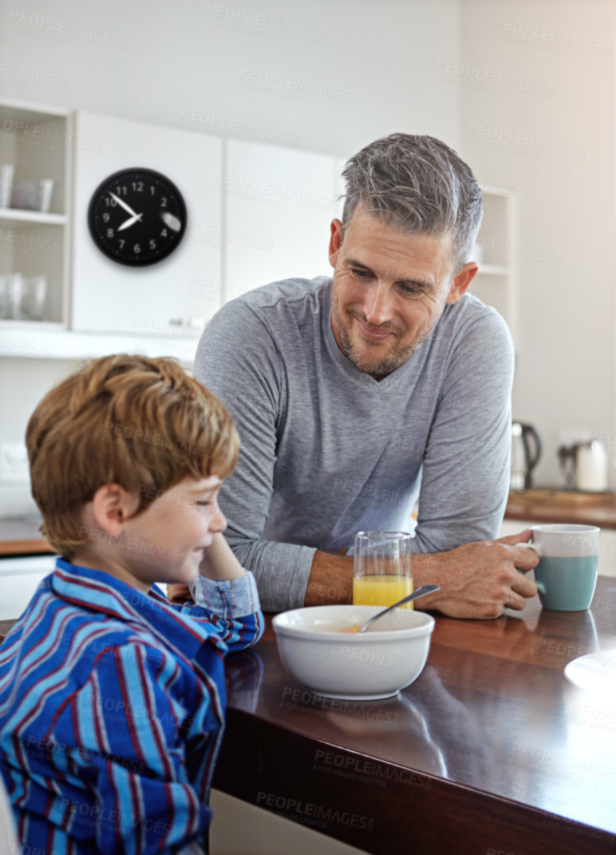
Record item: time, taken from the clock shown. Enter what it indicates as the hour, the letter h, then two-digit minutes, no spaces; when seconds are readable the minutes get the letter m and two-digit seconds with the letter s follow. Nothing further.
7h52
